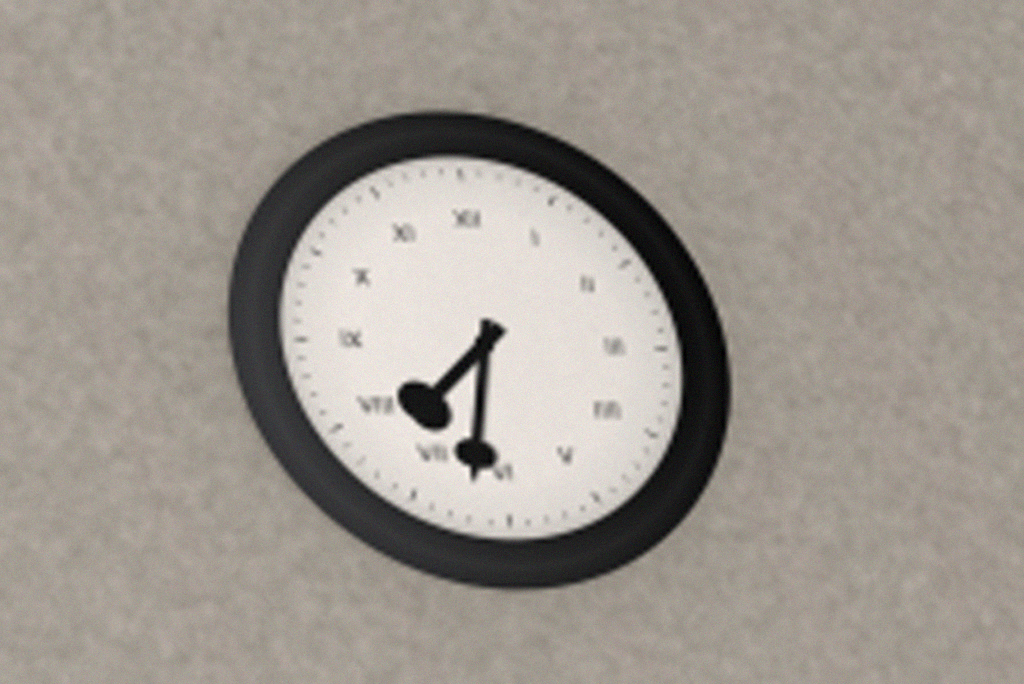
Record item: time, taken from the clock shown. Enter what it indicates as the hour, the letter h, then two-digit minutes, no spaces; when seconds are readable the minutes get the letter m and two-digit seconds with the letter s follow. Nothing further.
7h32
